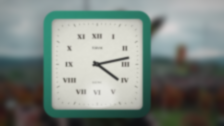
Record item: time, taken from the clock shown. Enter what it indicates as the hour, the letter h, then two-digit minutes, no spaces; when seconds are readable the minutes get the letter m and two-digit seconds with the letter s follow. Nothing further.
4h13
